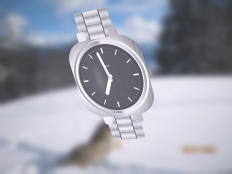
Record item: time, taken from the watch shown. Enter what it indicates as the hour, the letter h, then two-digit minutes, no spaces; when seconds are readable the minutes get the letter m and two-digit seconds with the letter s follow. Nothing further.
6h58
